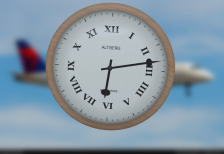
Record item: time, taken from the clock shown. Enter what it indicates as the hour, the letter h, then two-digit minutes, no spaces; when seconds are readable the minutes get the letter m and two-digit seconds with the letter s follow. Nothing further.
6h13
